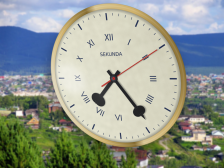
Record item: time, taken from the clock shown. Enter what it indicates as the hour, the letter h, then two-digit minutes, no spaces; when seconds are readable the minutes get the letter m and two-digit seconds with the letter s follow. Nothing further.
7h24m10s
